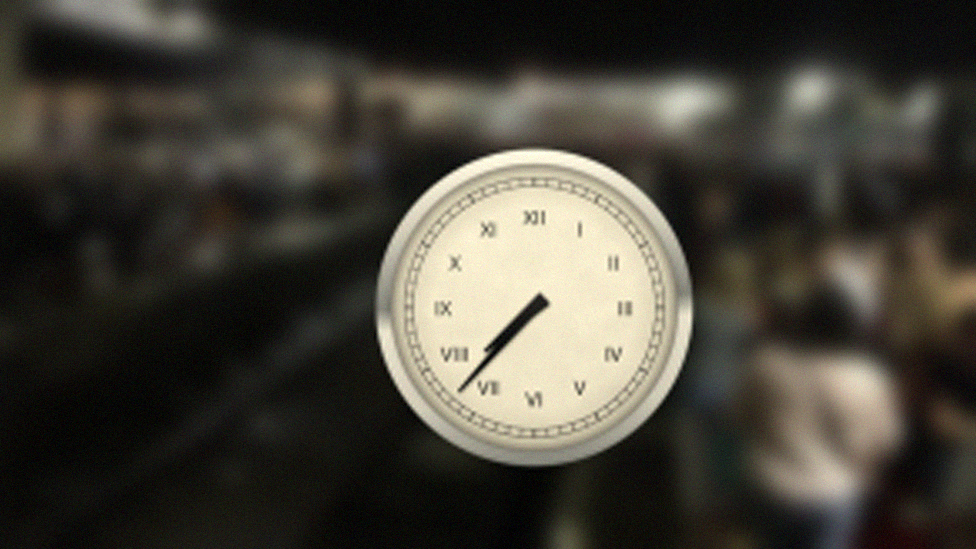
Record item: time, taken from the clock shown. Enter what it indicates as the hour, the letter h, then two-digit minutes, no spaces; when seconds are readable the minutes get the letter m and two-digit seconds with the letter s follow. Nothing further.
7h37
